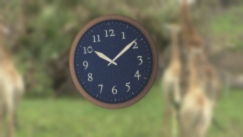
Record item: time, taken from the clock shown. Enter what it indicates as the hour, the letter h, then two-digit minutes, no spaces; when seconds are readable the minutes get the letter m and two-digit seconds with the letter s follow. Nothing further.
10h09
